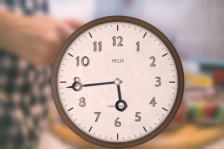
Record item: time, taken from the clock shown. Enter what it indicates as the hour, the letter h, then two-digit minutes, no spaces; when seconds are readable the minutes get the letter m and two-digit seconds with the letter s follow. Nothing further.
5h44
